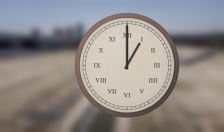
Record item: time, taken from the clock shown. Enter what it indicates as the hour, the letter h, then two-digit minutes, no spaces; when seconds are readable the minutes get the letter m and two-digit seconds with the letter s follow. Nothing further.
1h00
